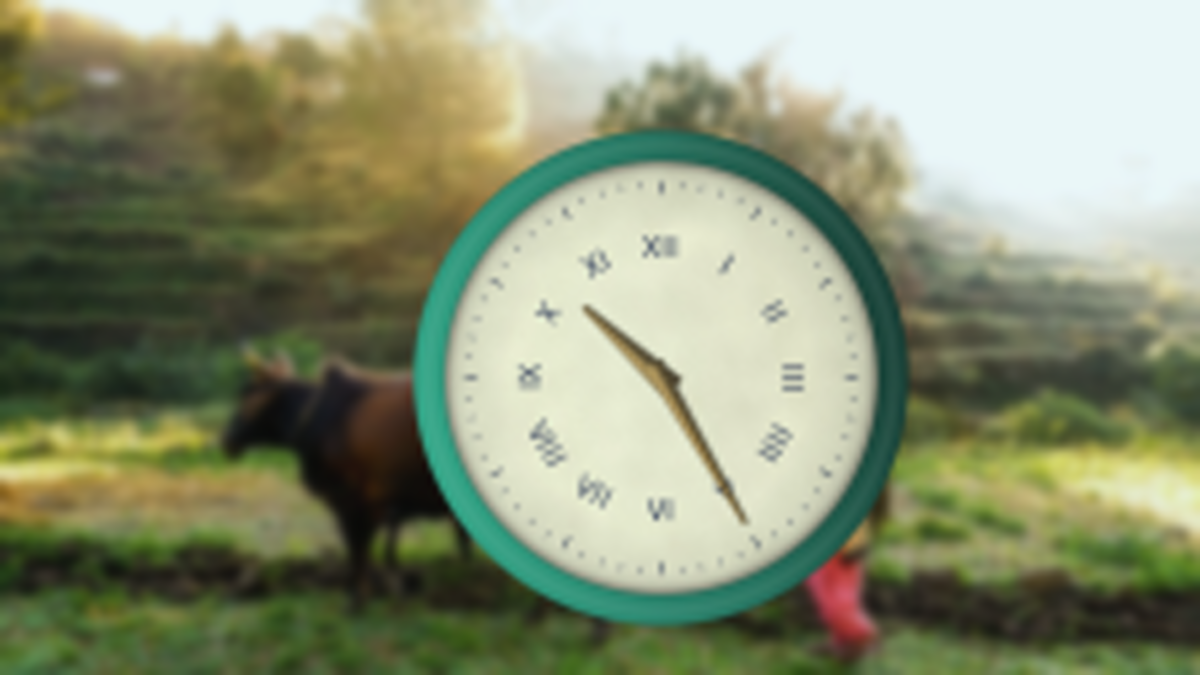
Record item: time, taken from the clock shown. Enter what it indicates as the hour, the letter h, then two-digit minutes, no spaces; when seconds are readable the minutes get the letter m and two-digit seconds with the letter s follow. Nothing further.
10h25
